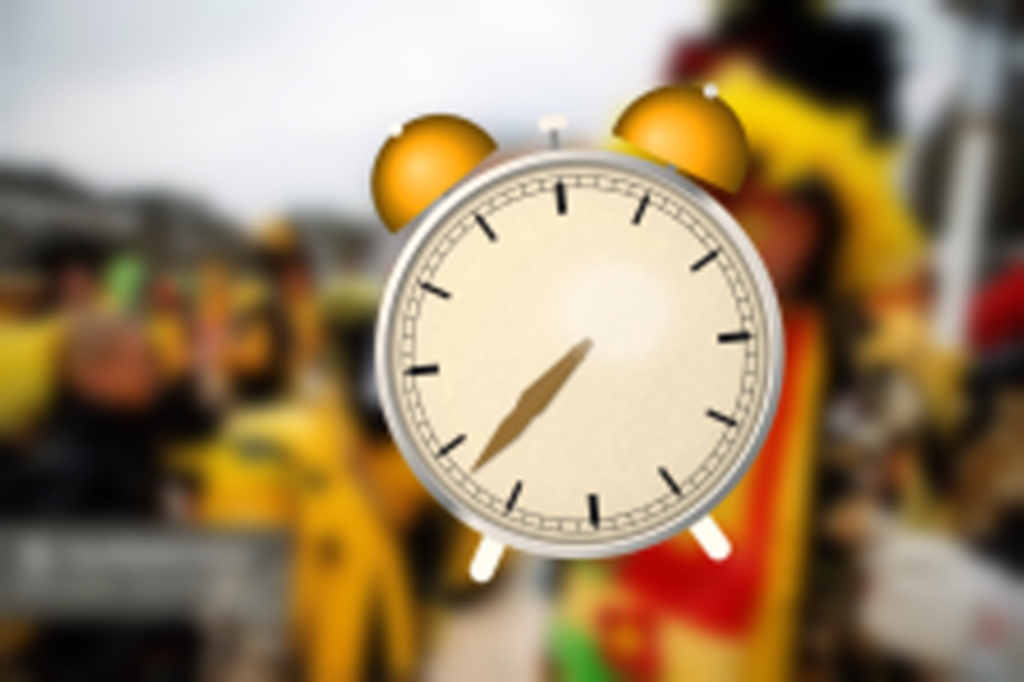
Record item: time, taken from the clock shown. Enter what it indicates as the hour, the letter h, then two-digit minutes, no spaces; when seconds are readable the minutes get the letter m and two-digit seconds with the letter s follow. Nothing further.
7h38
